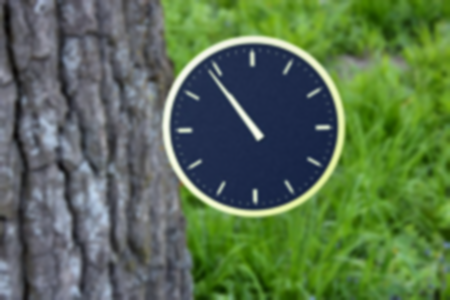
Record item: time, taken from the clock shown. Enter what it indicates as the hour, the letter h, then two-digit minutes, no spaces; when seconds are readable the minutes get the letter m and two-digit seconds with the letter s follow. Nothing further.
10h54
